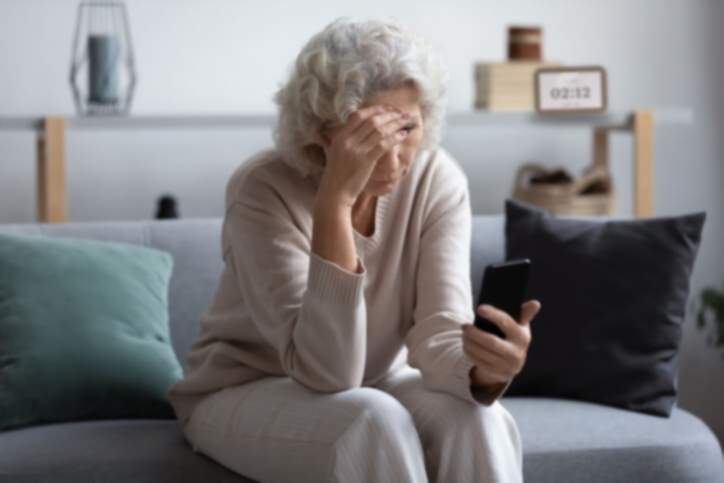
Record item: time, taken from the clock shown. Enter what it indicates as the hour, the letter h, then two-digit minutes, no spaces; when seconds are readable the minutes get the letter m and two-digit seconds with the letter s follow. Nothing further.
2h12
